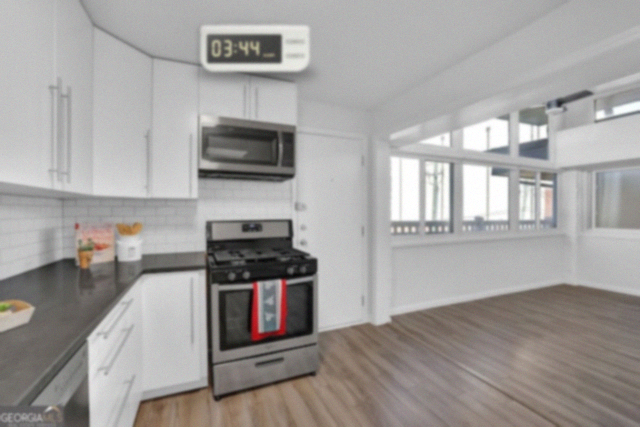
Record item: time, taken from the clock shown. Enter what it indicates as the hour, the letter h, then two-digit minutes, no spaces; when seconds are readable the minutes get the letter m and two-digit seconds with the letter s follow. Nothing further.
3h44
